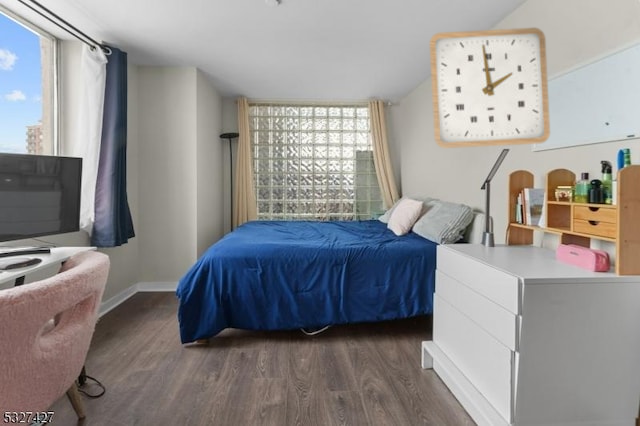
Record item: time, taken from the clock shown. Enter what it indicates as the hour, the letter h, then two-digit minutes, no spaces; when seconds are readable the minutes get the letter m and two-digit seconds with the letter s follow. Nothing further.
1h59
